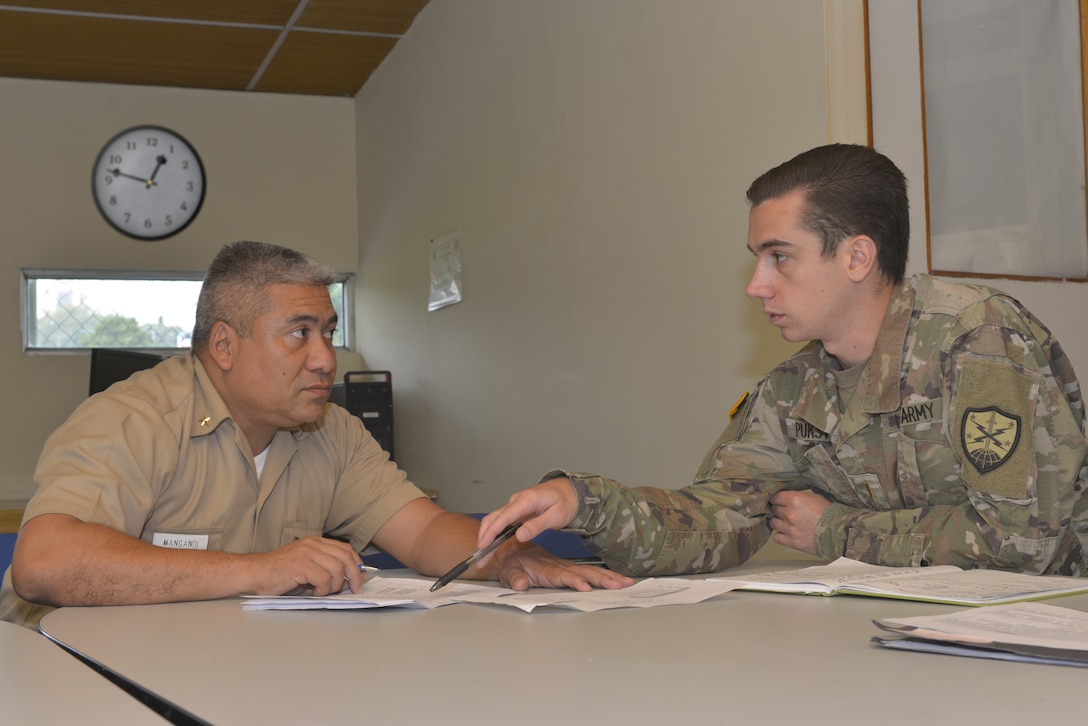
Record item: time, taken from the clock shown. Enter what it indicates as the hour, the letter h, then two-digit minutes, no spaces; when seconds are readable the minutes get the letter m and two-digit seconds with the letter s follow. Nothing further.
12h47
